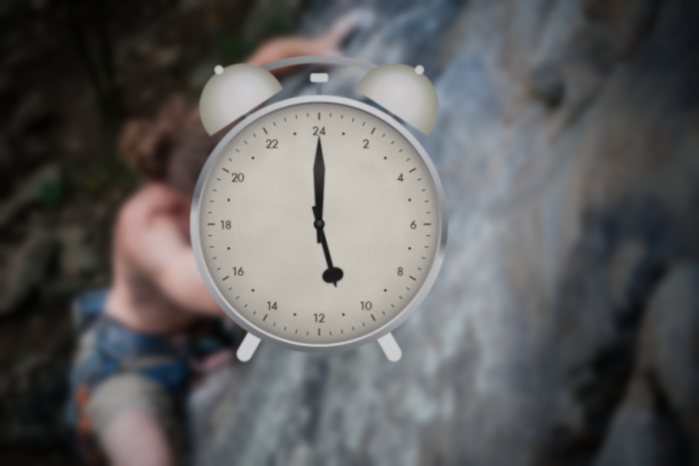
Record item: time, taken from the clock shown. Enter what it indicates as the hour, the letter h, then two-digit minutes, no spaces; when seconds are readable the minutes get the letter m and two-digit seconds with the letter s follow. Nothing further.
11h00
